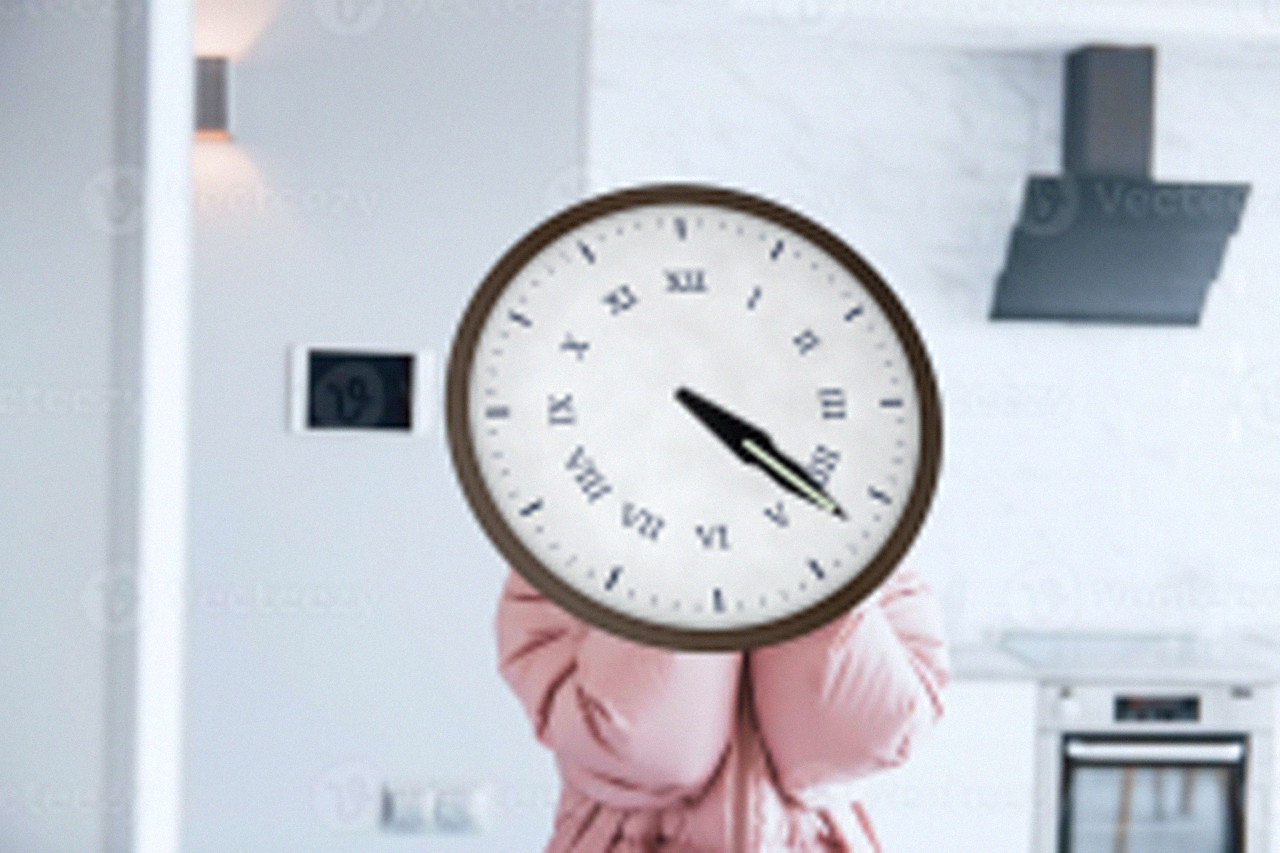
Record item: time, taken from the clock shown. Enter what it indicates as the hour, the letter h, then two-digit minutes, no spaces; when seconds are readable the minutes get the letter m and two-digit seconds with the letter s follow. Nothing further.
4h22
